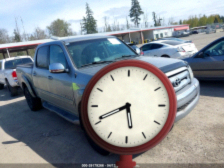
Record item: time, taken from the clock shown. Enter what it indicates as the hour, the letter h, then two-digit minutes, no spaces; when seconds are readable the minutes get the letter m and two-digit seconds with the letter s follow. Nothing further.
5h41
